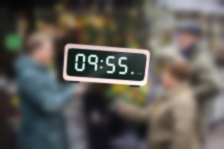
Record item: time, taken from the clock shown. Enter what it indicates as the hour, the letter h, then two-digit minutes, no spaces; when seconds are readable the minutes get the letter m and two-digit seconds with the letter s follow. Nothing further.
9h55
